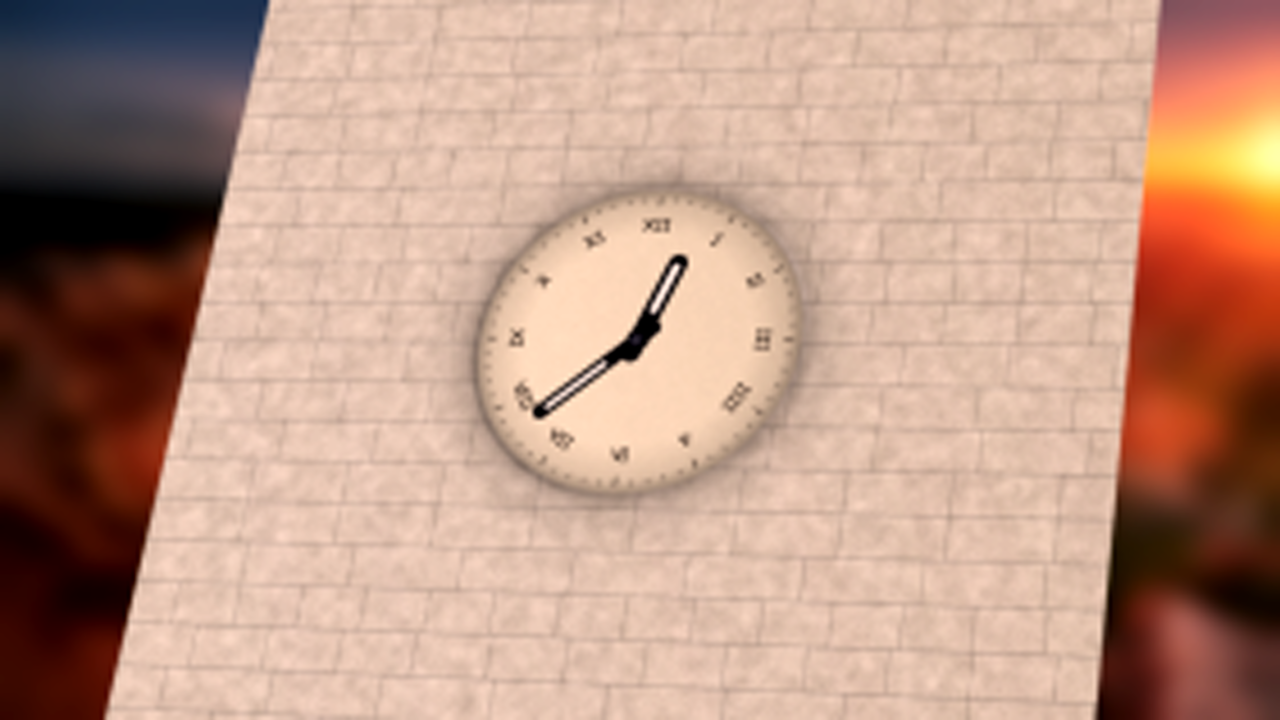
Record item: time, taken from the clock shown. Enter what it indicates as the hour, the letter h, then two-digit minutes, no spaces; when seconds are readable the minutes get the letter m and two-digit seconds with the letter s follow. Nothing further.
12h38
